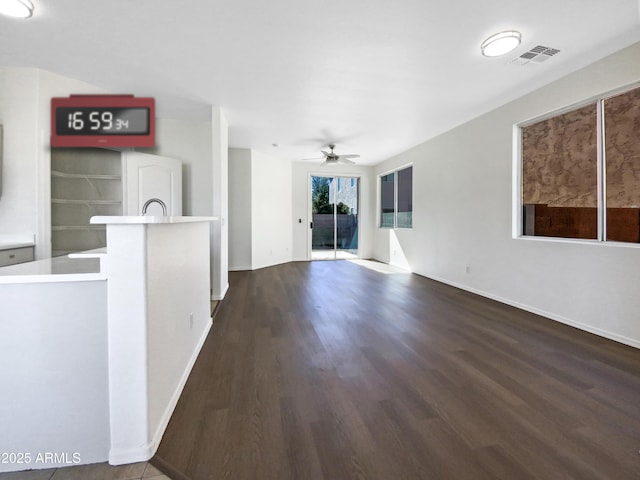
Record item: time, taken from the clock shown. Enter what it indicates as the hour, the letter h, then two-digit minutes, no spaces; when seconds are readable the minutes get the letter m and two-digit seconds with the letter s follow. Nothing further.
16h59
